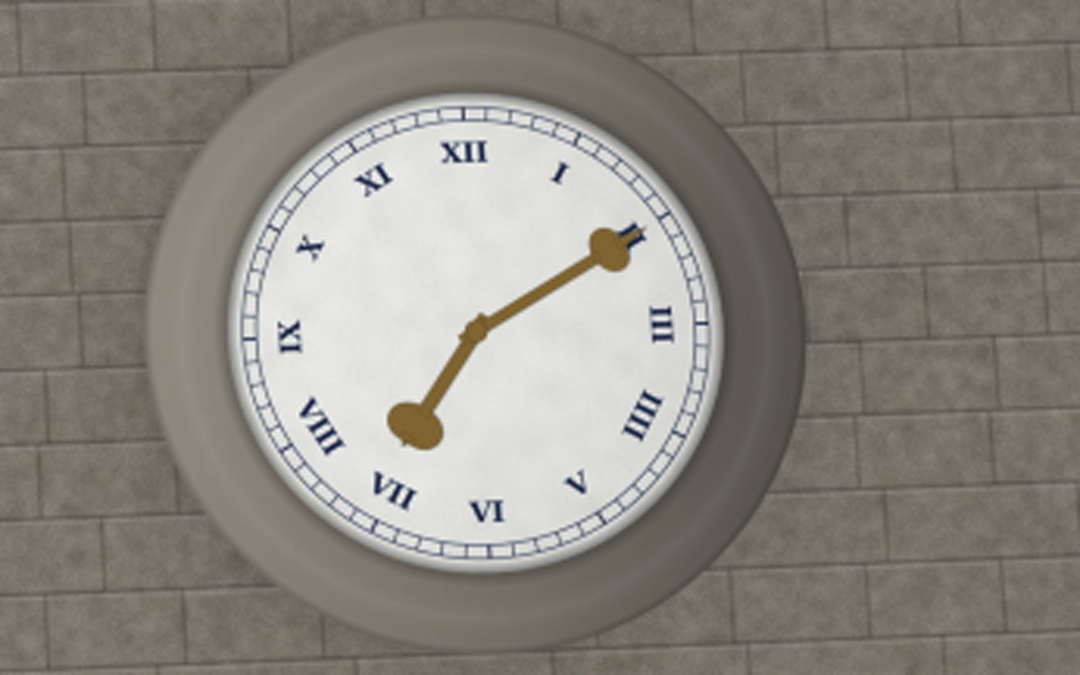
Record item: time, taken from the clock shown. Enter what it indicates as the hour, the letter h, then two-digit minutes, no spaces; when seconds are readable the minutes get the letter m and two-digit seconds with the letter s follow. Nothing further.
7h10
